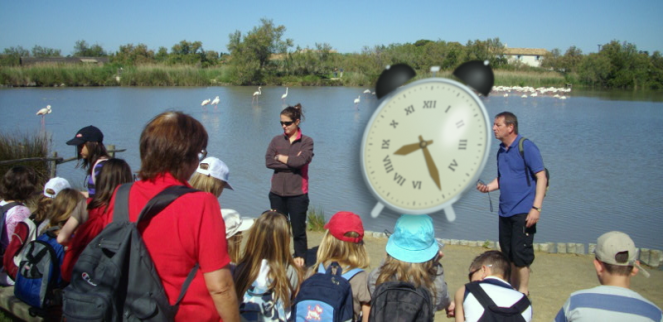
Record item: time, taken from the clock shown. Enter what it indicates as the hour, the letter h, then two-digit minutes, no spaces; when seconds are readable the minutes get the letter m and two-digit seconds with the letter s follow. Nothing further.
8h25
